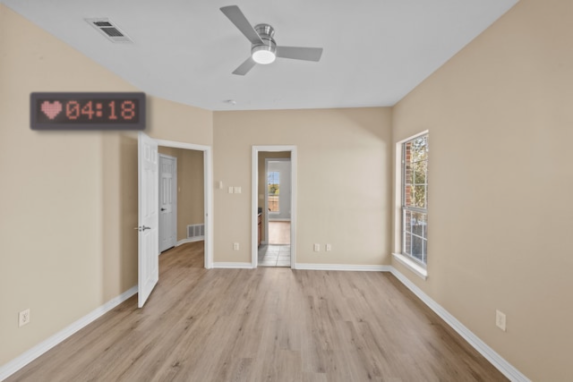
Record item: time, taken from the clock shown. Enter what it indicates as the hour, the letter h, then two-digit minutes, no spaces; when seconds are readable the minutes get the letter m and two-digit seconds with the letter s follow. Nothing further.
4h18
